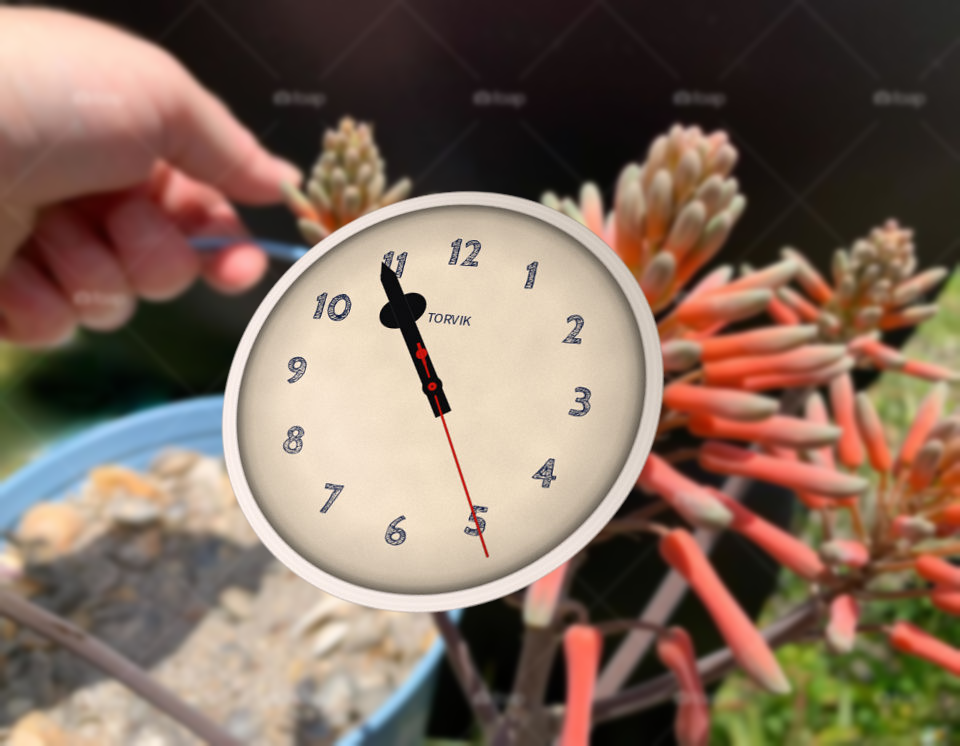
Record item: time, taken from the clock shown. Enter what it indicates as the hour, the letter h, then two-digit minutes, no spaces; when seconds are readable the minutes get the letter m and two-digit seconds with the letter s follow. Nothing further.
10h54m25s
